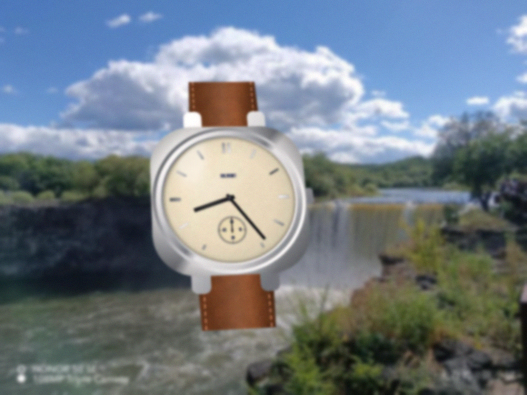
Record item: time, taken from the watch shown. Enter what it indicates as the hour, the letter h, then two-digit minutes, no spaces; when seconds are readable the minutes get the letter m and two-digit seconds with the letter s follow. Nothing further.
8h24
